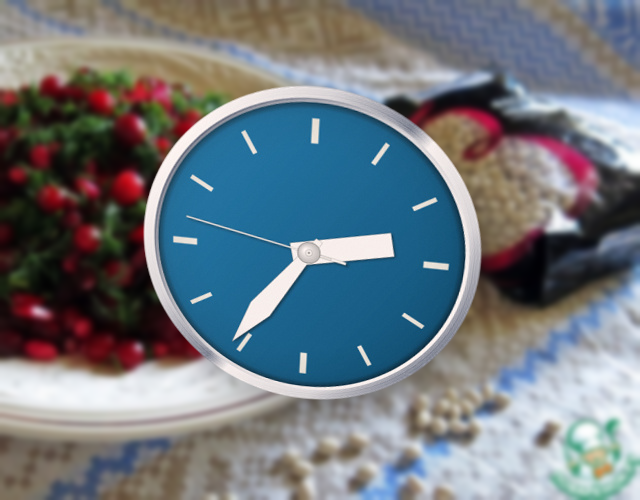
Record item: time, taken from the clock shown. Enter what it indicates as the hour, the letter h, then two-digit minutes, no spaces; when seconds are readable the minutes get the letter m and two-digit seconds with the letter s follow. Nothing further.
2h35m47s
